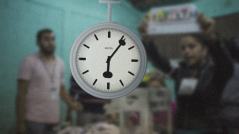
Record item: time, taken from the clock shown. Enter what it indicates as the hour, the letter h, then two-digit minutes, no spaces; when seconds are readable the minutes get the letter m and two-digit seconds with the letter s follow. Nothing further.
6h06
